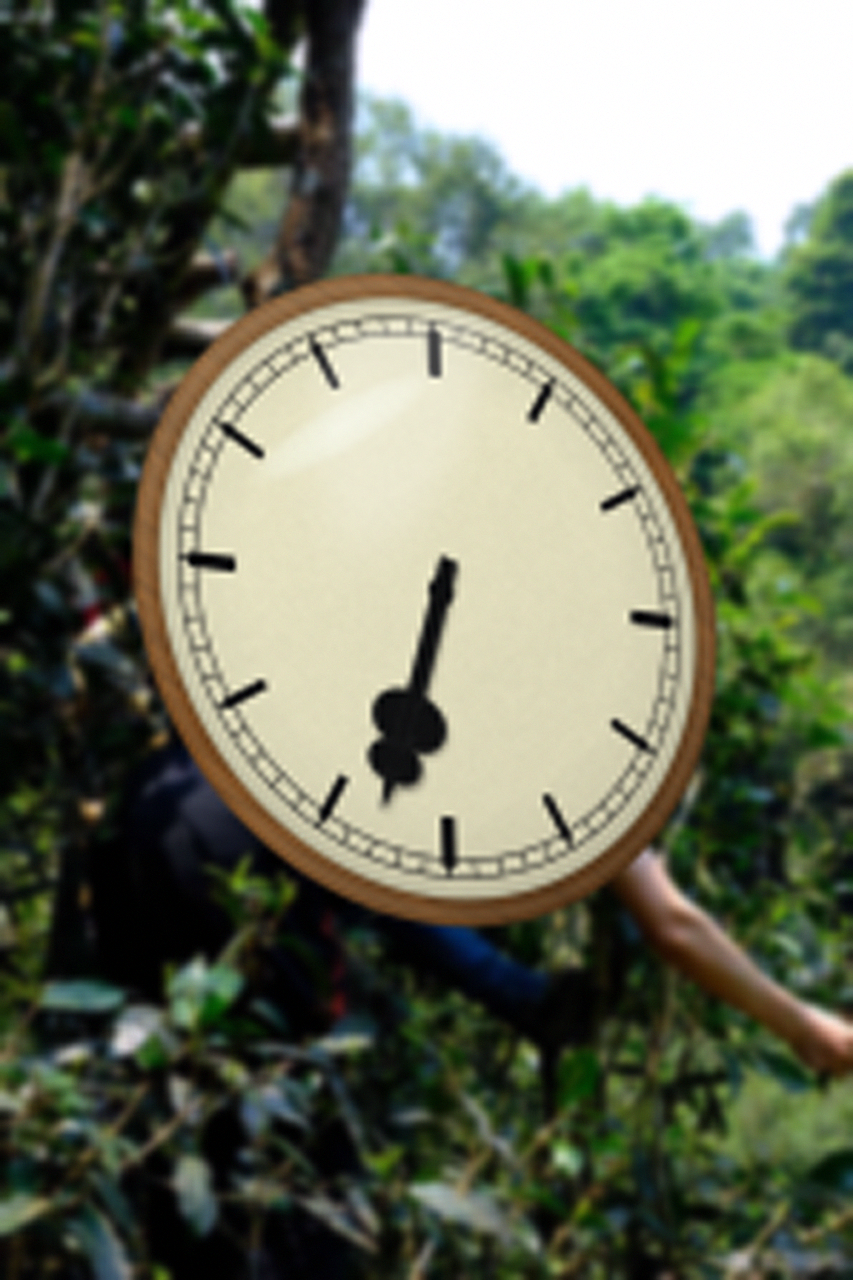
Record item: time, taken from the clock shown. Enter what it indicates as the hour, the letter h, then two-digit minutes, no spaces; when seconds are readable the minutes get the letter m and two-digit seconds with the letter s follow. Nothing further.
6h33
